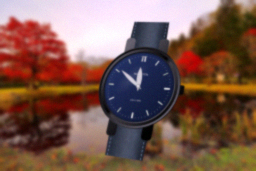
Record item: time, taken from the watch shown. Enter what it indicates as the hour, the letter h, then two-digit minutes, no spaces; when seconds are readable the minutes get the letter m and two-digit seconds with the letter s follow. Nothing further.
11h51
